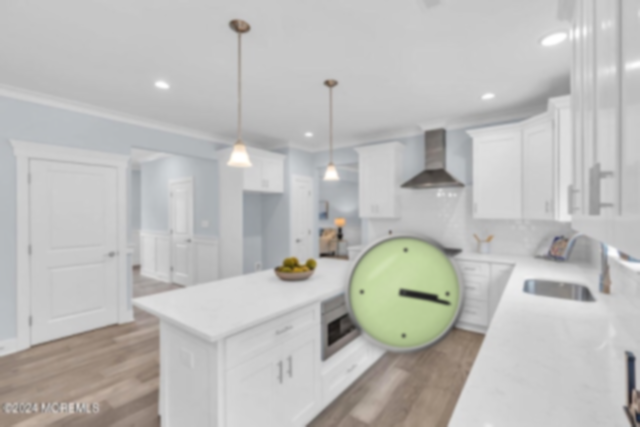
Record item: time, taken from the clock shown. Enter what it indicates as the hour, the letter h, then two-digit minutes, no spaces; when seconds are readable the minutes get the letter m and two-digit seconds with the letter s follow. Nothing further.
3h17
